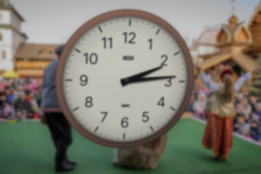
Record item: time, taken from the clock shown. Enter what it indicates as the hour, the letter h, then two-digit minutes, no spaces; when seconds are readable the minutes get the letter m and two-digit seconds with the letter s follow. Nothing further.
2h14
